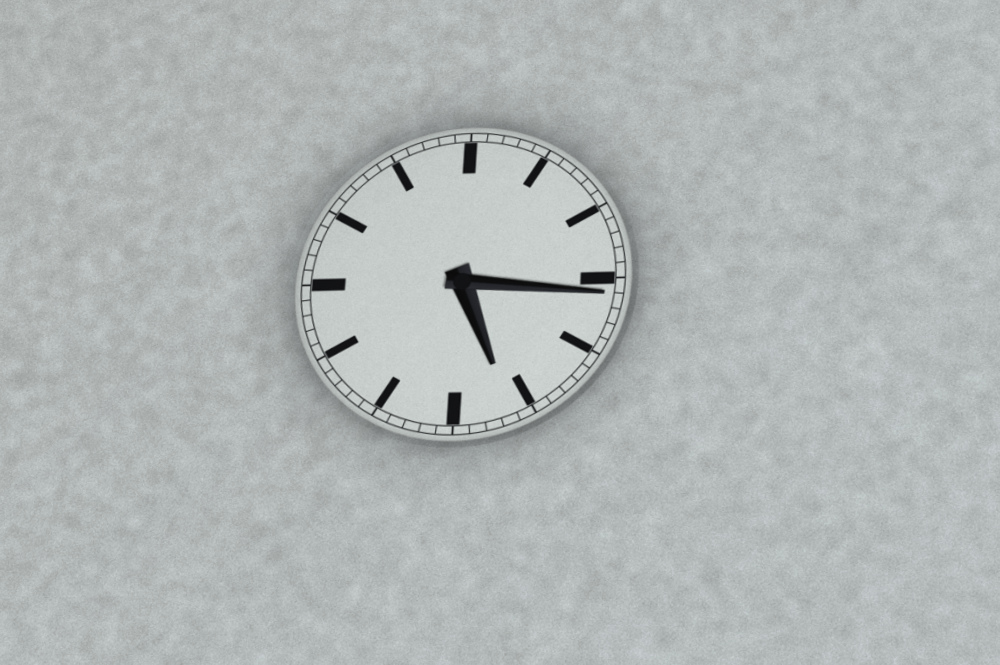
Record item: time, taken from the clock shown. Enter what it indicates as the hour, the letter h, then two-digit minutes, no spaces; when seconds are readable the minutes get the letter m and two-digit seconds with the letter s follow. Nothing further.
5h16
